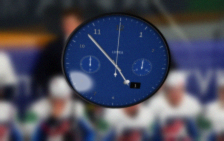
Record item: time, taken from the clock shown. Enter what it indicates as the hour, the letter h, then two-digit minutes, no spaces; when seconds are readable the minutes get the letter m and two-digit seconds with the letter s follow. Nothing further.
4h53
